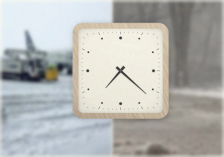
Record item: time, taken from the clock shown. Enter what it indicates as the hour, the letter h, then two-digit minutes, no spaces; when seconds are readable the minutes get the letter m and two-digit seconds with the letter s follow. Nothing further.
7h22
